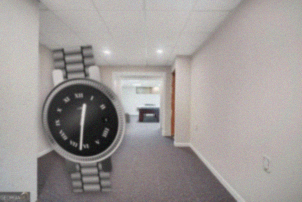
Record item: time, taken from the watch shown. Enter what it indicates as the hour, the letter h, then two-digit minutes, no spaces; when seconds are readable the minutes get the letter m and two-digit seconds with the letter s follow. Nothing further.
12h32
